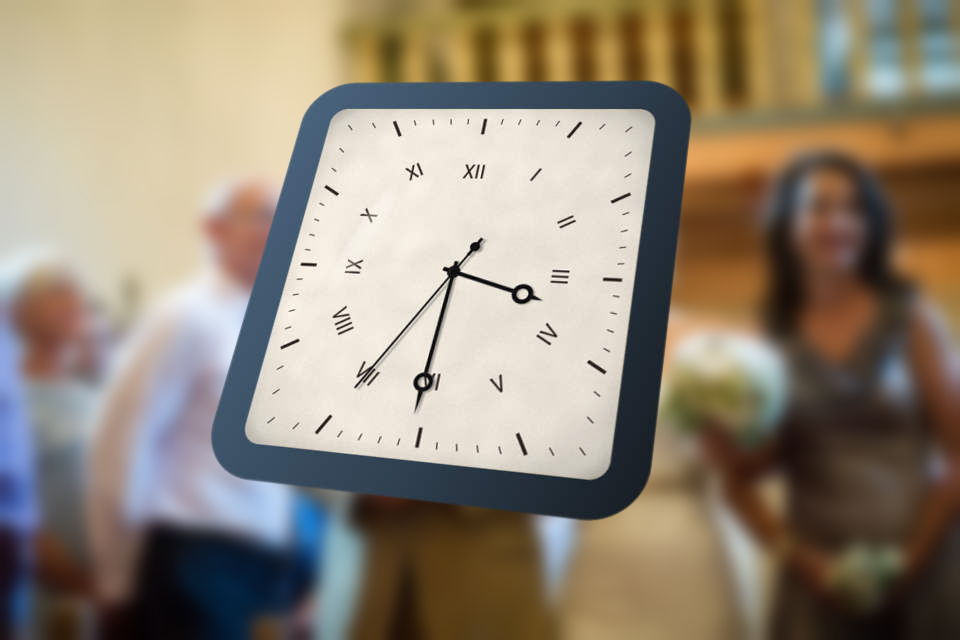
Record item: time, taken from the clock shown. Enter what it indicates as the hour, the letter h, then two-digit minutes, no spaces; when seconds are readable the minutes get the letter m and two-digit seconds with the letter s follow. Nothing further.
3h30m35s
